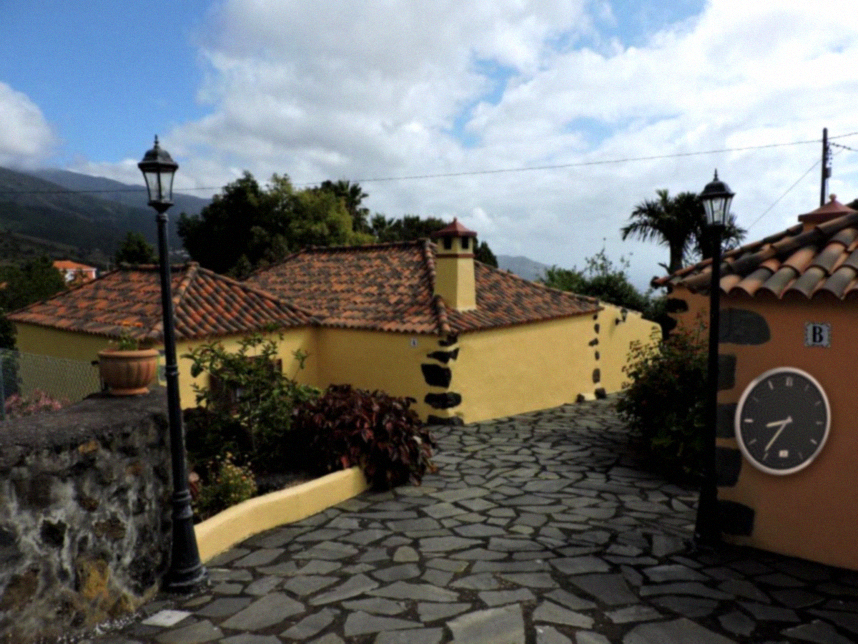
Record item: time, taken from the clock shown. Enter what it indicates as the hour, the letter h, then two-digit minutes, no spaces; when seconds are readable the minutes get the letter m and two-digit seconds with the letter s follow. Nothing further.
8h36
